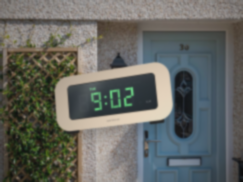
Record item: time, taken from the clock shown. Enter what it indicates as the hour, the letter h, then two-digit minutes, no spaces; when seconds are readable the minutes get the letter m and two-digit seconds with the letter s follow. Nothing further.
9h02
